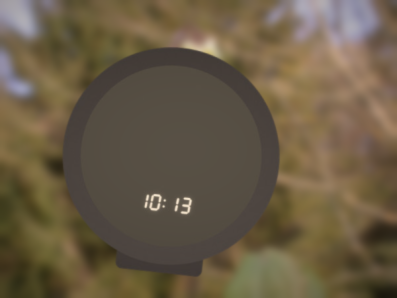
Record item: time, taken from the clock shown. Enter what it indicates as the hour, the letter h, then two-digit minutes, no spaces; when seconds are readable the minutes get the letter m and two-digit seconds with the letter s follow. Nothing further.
10h13
